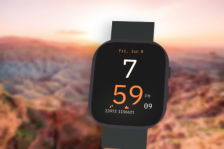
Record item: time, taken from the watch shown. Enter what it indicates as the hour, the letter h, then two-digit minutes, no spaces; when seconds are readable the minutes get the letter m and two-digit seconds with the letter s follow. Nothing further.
7h59
